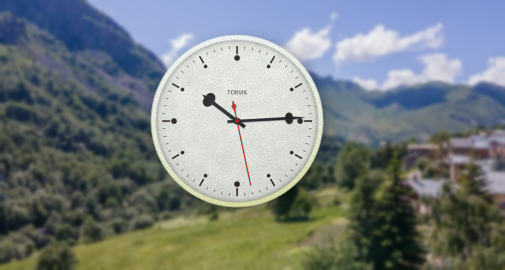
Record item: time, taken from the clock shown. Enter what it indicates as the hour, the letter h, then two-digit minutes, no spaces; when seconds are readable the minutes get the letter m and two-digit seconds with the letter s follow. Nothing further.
10h14m28s
